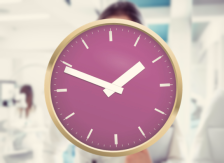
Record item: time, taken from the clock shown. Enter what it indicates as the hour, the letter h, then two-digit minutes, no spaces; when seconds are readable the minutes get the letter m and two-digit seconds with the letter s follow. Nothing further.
1h49
